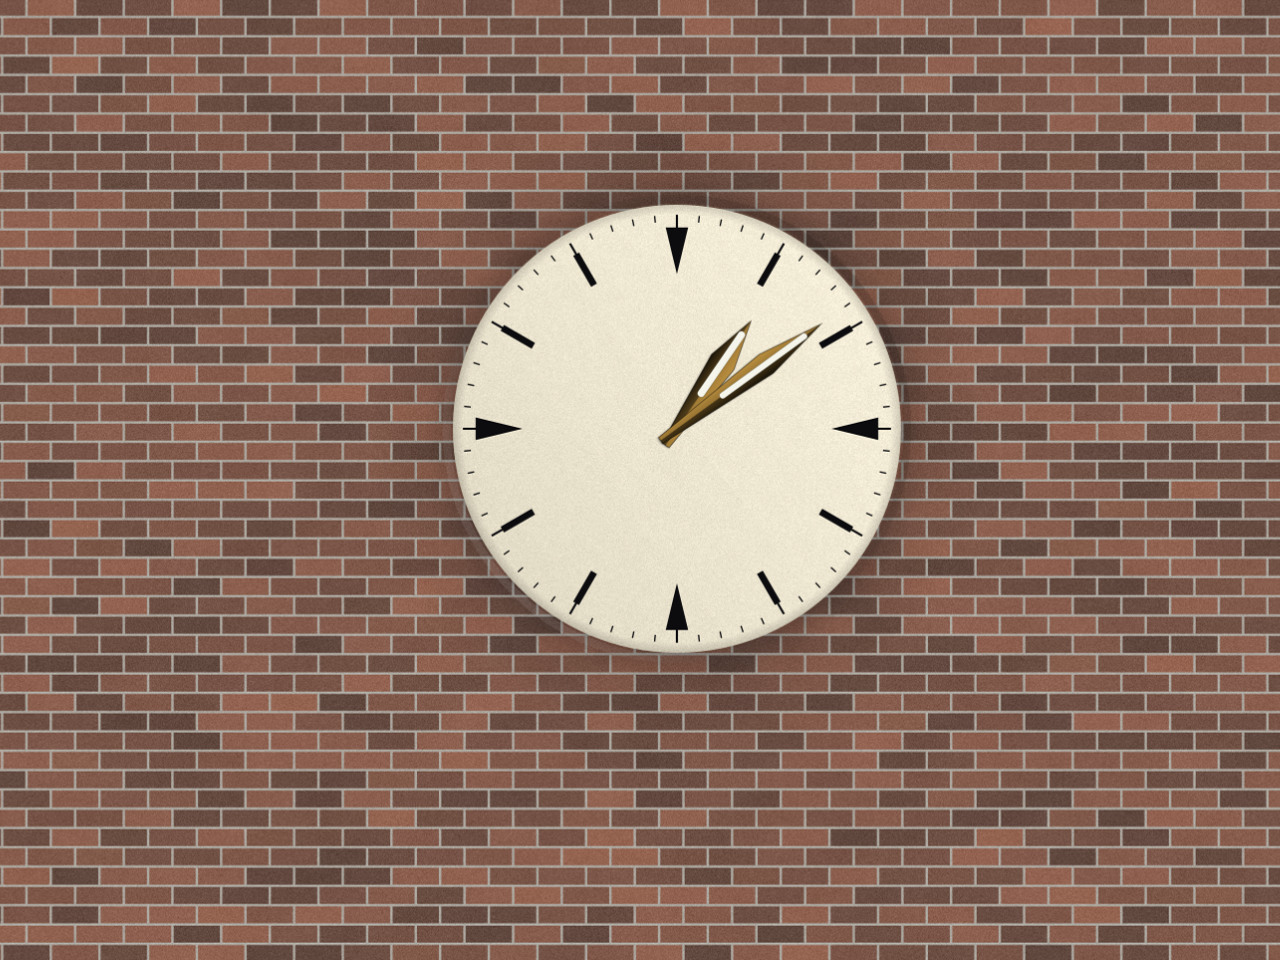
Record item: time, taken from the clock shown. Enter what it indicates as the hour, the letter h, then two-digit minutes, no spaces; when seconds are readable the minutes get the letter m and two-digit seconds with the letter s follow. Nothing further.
1h09
